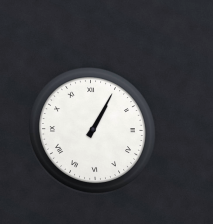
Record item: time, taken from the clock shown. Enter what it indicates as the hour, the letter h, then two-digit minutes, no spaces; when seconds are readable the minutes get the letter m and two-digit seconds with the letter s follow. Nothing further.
1h05
